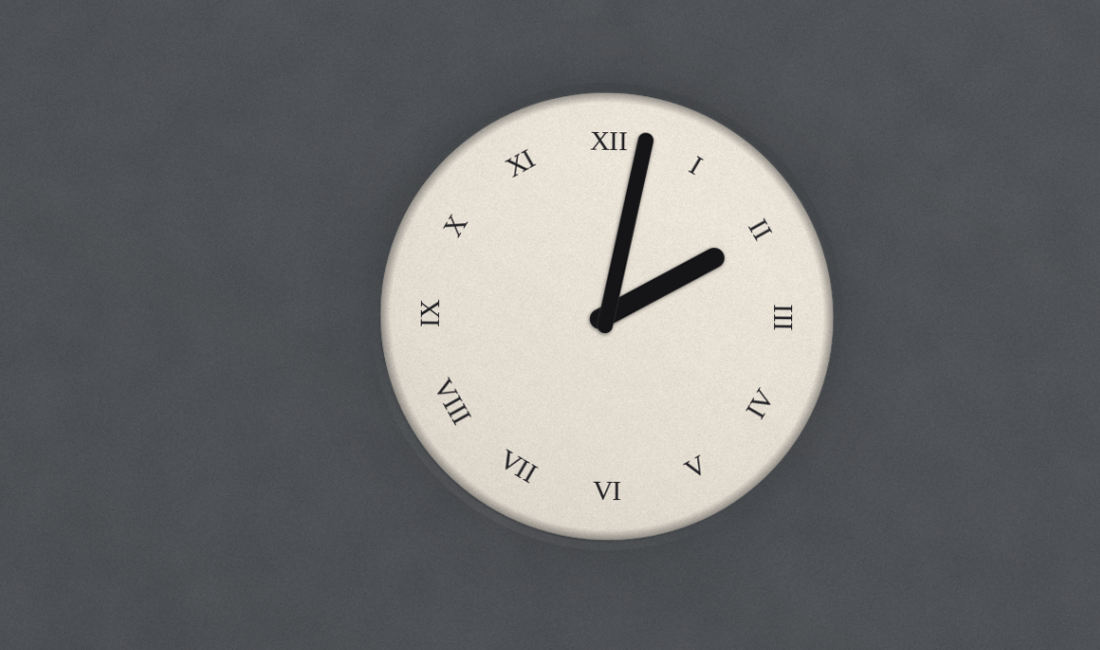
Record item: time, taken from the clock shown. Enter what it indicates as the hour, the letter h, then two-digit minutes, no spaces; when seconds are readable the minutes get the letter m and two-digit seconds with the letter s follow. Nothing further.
2h02
